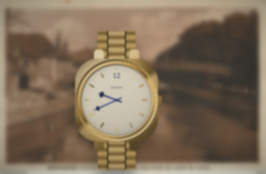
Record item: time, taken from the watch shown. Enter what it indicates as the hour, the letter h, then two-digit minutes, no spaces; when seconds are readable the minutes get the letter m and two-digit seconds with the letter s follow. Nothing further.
9h41
